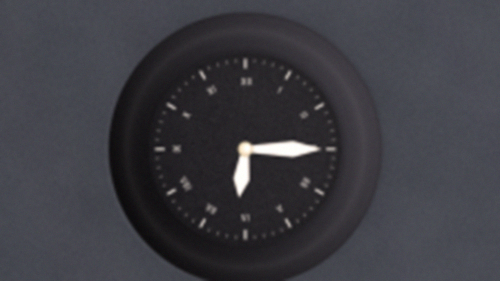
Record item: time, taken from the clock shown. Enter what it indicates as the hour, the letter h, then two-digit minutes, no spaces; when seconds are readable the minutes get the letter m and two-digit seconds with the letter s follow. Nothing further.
6h15
